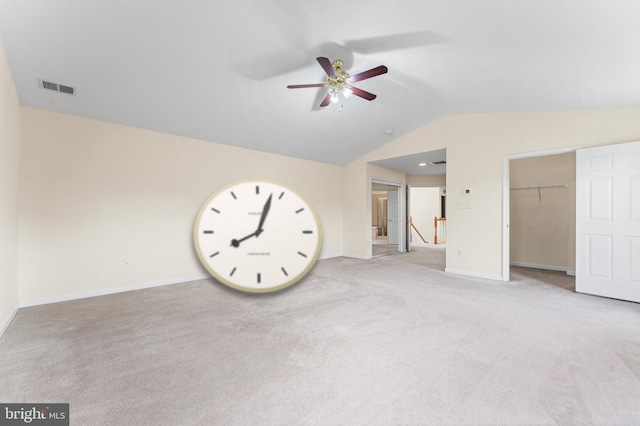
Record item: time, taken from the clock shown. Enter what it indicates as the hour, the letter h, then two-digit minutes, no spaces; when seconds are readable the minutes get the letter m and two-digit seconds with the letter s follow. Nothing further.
8h03
